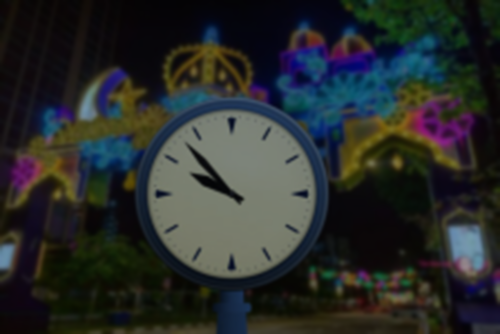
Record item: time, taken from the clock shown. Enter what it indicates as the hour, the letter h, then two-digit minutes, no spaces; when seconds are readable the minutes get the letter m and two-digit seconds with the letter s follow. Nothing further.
9h53
